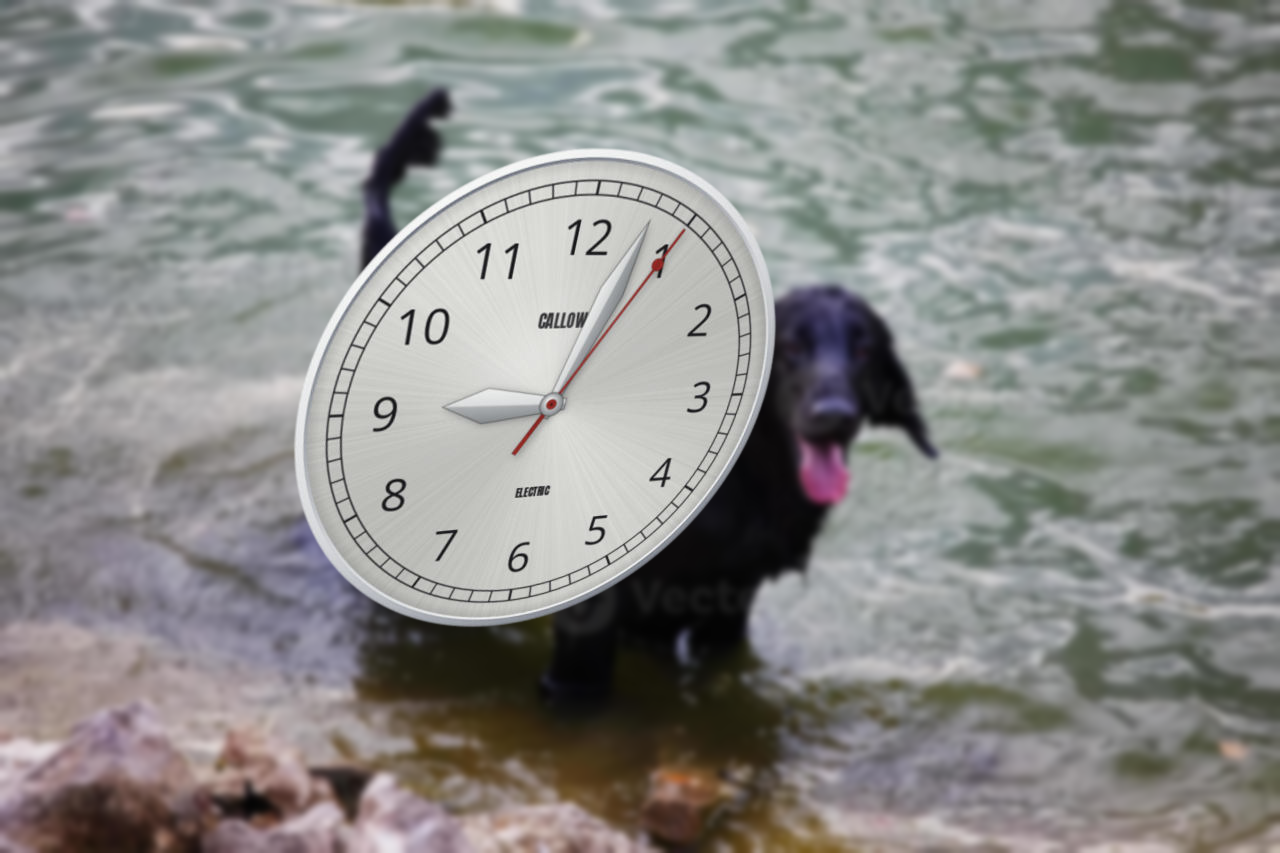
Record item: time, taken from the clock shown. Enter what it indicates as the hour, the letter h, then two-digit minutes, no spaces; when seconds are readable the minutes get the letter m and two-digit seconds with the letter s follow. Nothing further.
9h03m05s
